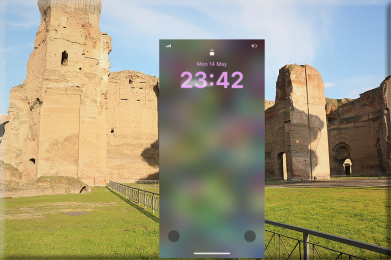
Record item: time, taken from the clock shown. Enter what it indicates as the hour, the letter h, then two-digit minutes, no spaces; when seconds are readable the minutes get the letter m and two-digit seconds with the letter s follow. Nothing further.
23h42
